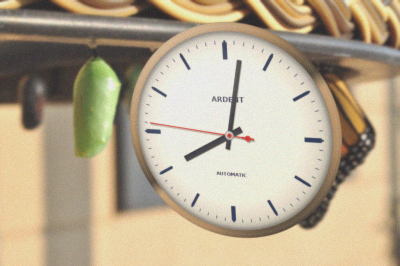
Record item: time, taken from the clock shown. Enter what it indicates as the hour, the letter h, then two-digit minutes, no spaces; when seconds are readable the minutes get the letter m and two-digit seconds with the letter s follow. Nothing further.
8h01m46s
